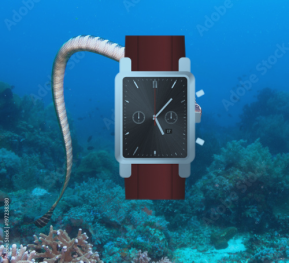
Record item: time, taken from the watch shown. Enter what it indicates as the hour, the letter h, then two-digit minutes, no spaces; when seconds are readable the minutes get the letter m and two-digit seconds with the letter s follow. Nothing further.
5h07
